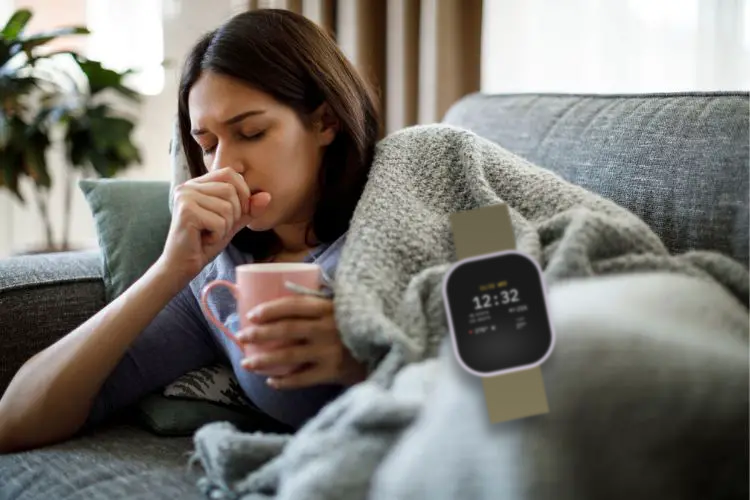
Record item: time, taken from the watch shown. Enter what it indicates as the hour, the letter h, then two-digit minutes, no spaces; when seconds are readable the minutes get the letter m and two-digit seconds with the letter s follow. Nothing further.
12h32
